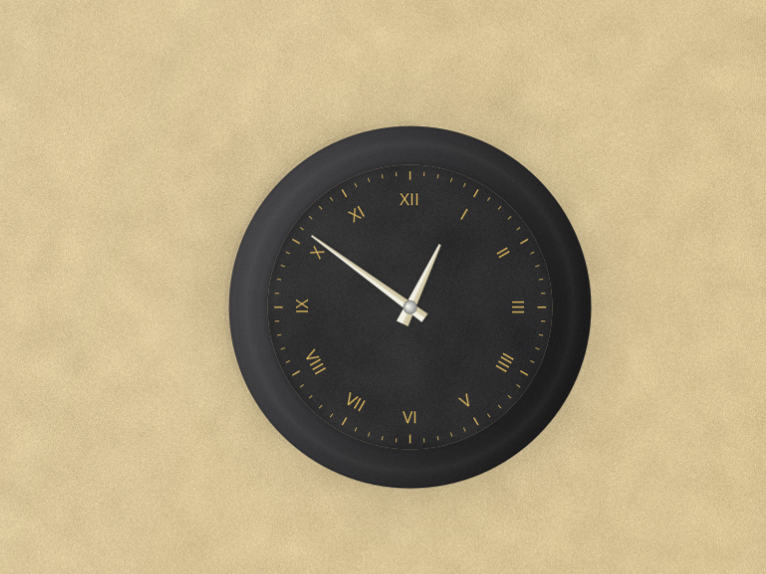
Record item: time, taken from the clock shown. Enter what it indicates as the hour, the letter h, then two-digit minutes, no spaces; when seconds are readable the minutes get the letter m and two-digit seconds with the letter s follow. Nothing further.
12h51
